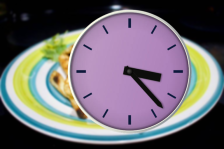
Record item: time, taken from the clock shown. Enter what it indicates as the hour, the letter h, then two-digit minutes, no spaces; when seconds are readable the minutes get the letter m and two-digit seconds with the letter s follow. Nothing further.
3h23
